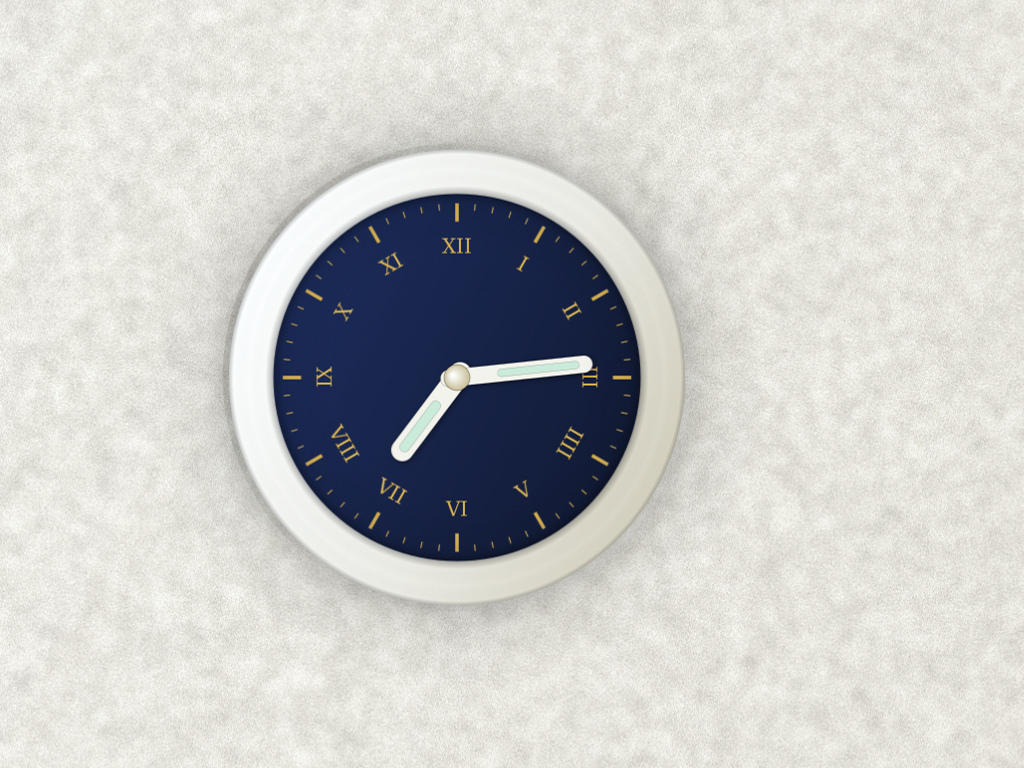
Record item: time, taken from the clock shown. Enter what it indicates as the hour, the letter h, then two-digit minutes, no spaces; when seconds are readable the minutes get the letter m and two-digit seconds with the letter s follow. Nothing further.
7h14
